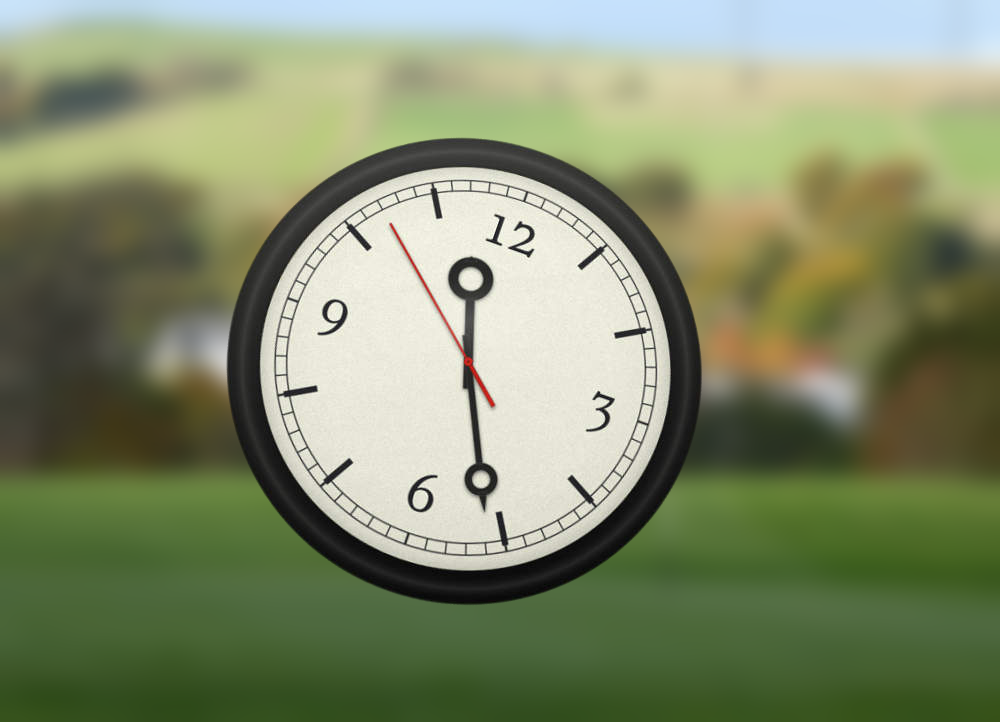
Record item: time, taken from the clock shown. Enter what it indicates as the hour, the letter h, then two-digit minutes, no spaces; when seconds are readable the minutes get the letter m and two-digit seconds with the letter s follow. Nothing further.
11h25m52s
